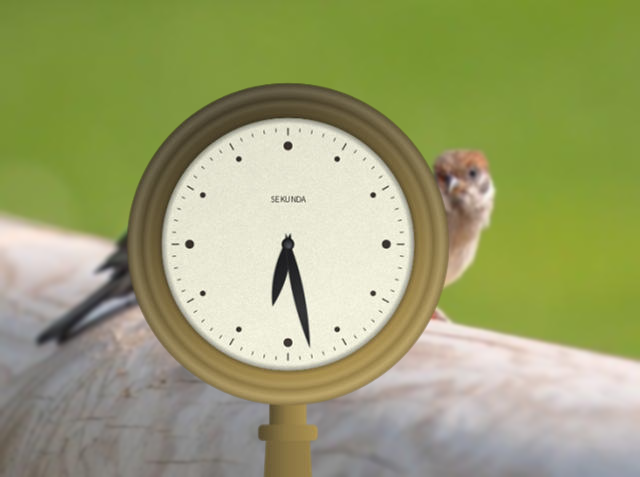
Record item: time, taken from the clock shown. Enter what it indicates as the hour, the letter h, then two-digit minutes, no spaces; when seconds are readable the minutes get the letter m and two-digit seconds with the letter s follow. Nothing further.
6h28
